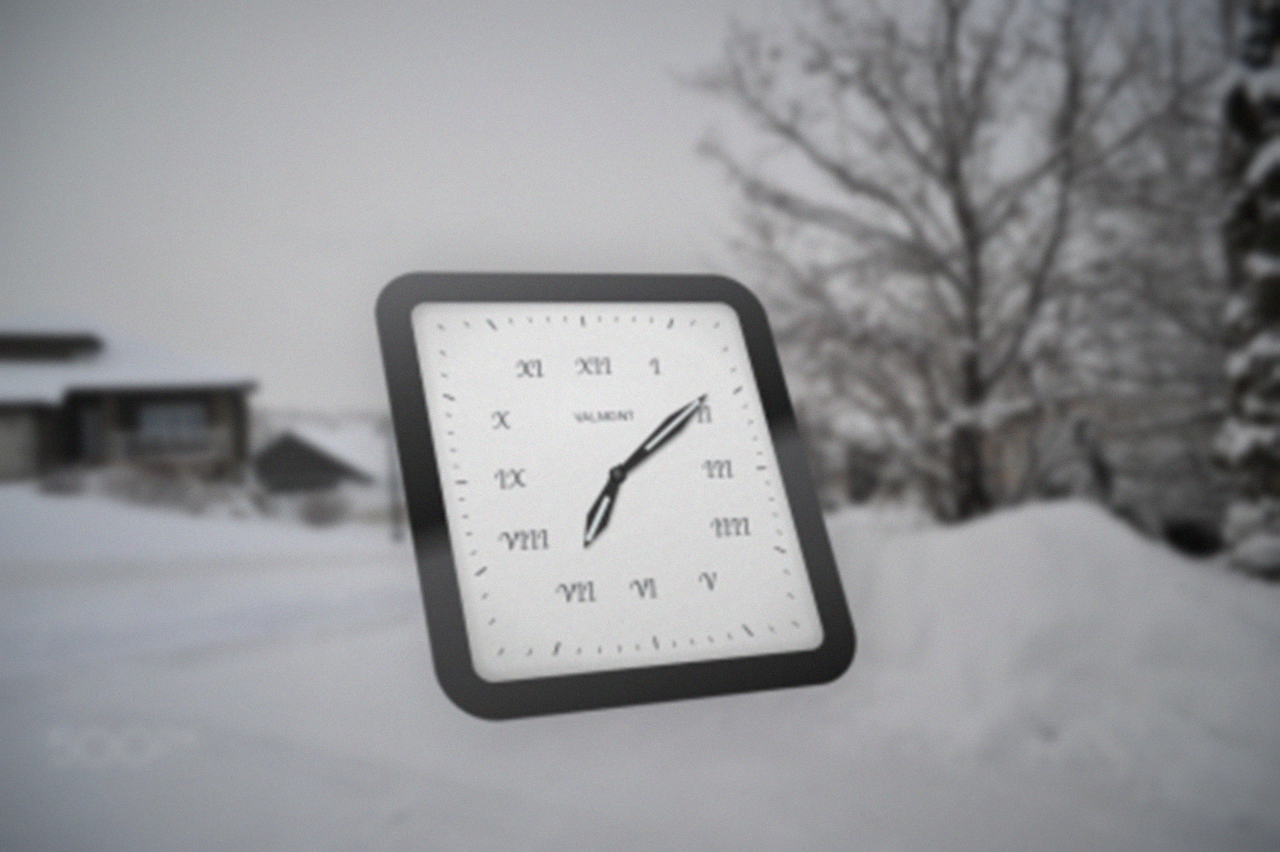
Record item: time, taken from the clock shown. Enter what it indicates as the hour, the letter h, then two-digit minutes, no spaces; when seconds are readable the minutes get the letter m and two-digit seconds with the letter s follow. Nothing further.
7h09
